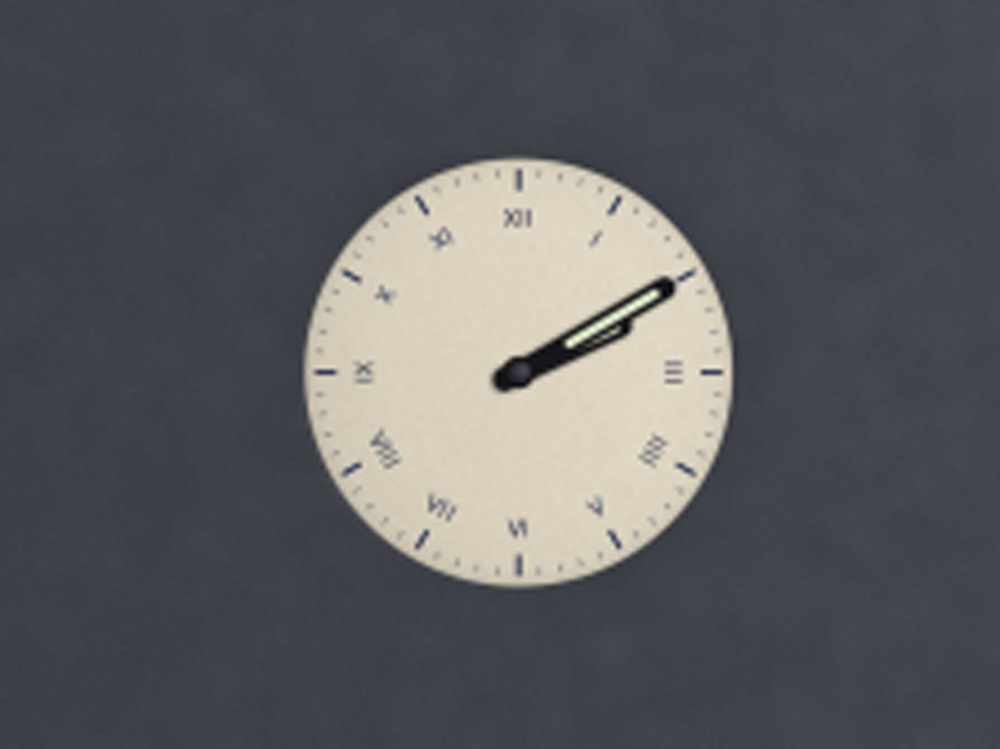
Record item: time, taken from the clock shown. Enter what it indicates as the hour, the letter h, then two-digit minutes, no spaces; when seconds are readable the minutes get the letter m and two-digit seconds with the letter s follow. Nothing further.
2h10
